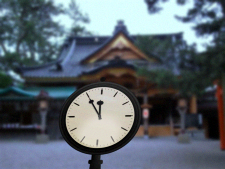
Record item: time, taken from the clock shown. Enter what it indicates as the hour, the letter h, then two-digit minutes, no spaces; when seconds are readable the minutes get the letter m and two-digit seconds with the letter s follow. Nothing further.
11h55
